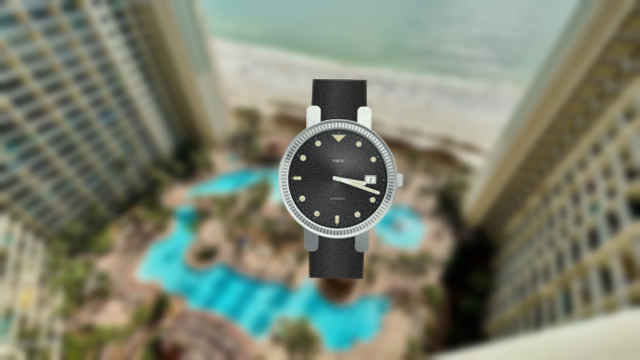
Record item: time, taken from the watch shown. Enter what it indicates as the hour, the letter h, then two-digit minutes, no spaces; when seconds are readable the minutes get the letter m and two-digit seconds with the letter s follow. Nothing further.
3h18
